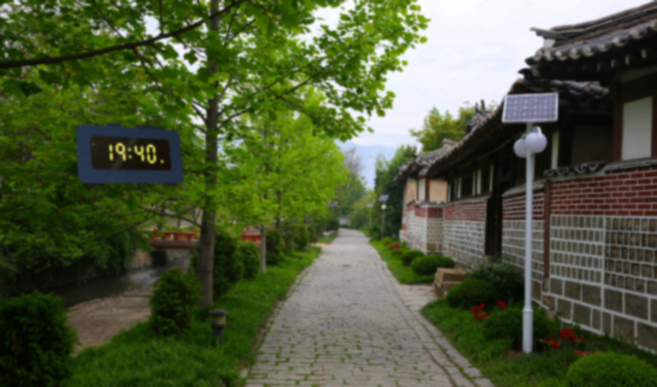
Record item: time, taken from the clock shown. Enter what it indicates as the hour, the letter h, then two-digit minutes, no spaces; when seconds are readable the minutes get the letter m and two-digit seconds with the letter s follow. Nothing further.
19h40
